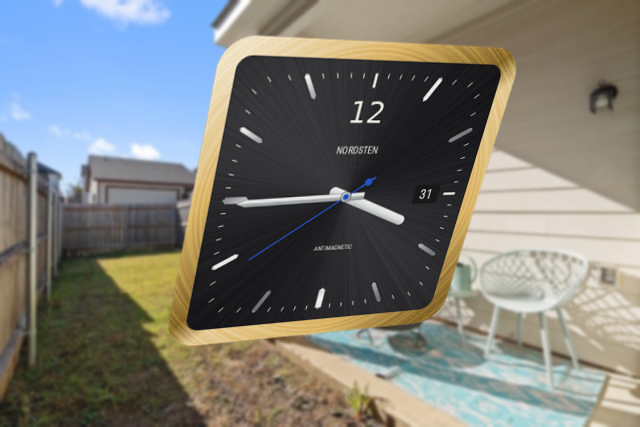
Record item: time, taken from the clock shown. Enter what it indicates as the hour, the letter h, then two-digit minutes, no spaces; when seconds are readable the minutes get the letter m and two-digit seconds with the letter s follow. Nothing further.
3h44m39s
